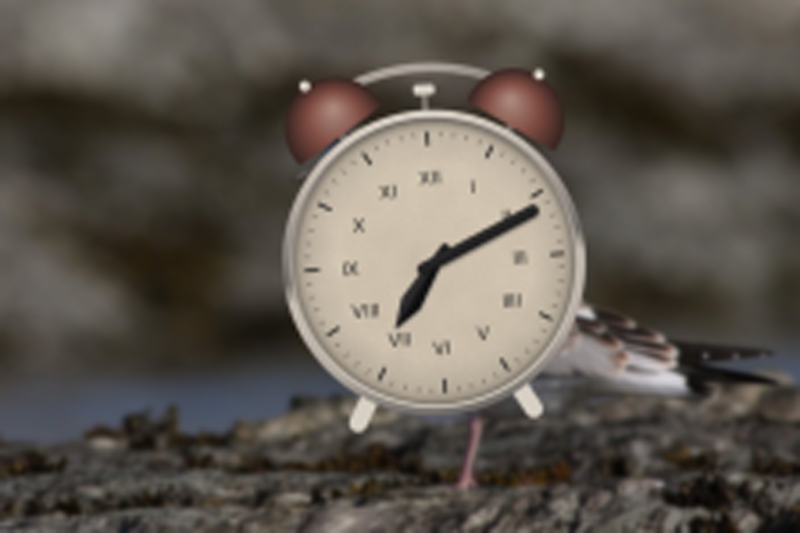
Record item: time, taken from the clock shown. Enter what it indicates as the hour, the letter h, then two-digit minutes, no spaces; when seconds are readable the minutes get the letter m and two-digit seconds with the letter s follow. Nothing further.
7h11
